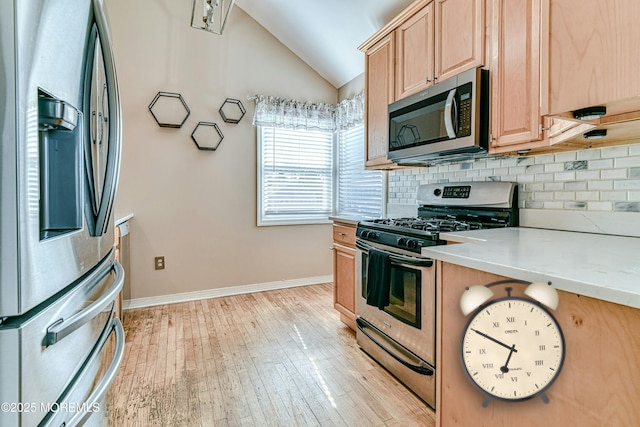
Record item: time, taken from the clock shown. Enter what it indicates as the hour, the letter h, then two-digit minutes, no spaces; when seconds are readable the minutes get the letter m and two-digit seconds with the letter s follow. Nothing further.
6h50
